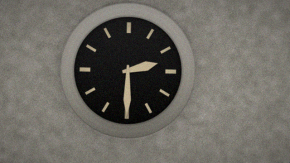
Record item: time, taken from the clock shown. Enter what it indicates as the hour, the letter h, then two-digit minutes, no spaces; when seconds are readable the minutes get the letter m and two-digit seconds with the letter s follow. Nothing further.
2h30
